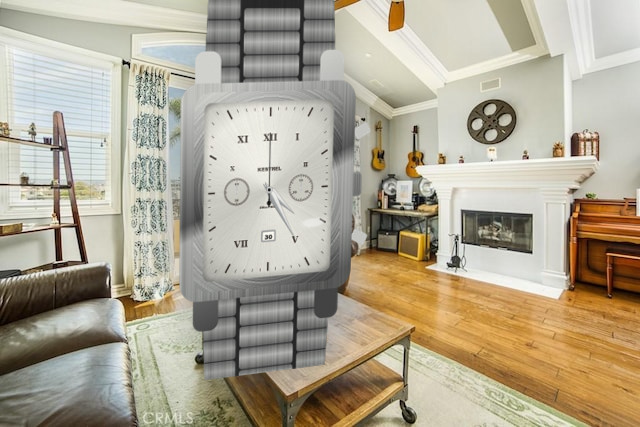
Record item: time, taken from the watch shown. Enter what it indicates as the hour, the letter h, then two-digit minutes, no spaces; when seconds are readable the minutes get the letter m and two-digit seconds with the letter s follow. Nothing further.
4h25
